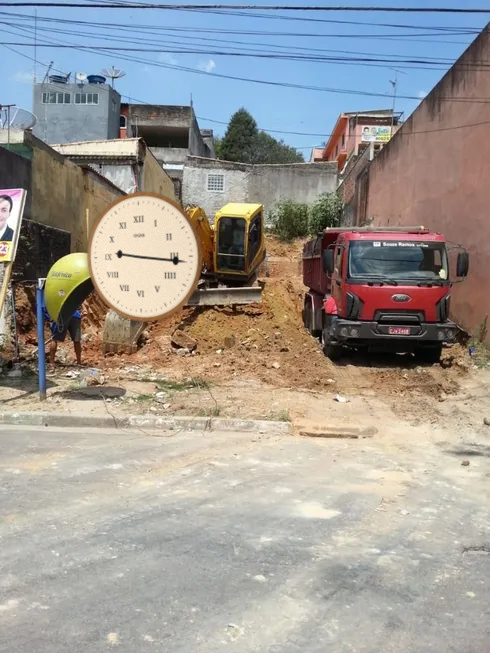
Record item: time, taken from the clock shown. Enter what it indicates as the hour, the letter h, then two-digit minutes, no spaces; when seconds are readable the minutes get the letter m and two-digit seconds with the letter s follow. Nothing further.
9h16
